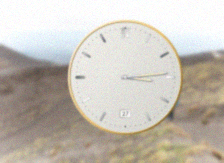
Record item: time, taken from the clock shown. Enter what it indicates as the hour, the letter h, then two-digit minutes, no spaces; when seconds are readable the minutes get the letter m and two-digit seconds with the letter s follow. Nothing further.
3h14
